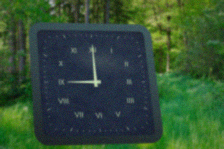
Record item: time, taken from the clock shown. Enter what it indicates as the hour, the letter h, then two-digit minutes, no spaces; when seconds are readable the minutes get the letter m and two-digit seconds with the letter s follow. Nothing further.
9h00
